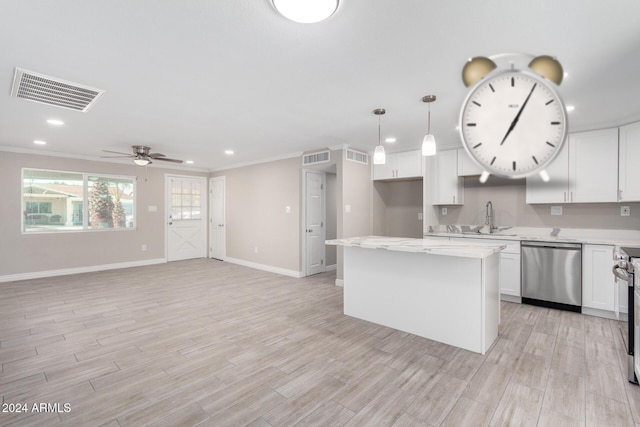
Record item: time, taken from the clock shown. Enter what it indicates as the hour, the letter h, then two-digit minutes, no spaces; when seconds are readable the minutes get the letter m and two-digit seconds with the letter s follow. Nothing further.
7h05
